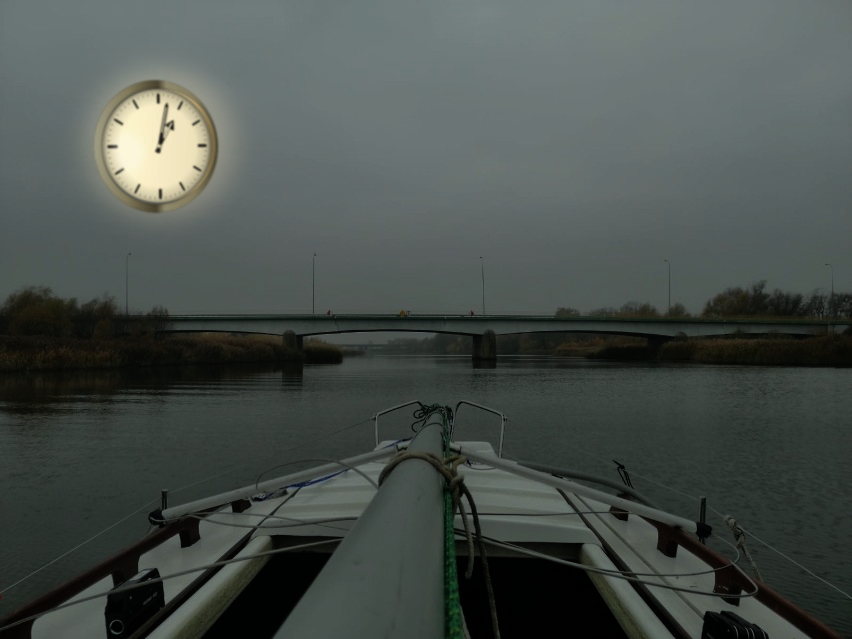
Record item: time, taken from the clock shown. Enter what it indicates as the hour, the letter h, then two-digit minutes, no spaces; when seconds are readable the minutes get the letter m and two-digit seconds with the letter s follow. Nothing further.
1h02
